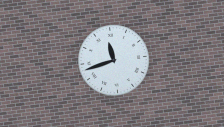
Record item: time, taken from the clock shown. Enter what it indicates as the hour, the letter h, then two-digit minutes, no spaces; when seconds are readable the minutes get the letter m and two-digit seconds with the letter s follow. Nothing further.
11h43
